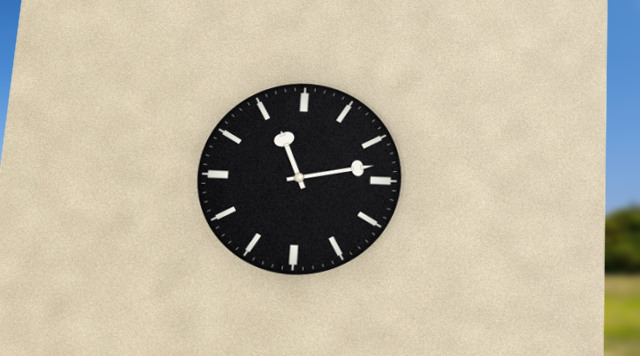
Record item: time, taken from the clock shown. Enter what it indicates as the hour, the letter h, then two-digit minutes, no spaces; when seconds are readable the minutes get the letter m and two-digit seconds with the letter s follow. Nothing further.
11h13
